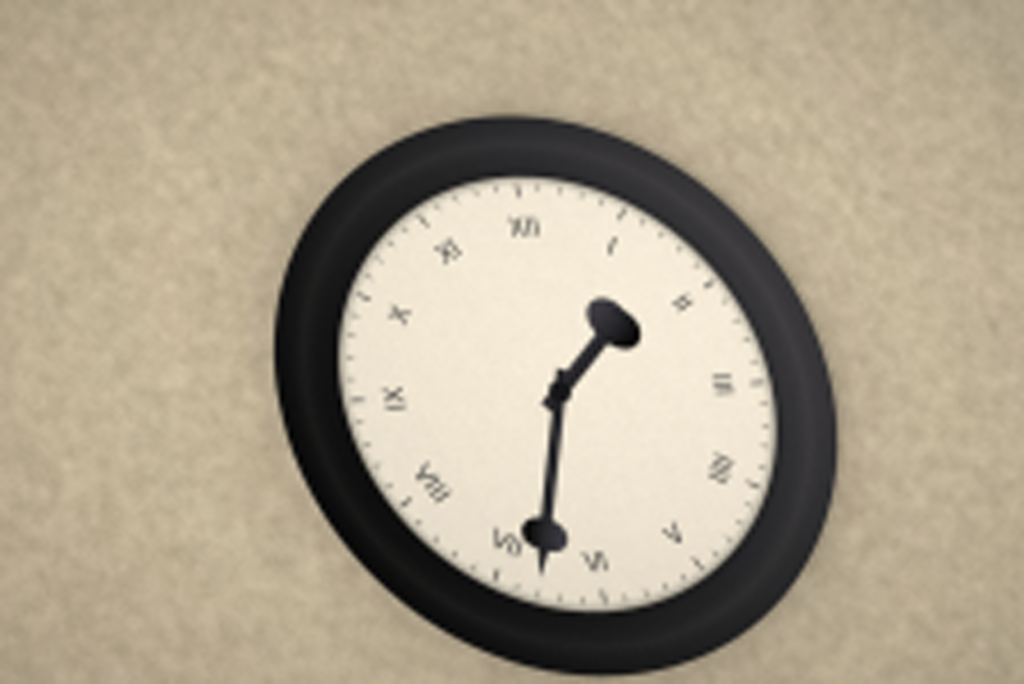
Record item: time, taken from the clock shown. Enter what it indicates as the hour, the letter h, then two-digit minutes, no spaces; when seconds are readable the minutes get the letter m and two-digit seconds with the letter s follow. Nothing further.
1h33
